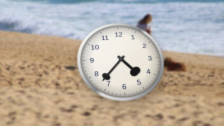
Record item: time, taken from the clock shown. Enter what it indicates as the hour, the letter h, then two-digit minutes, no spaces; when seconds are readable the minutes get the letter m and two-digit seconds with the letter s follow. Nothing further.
4h37
